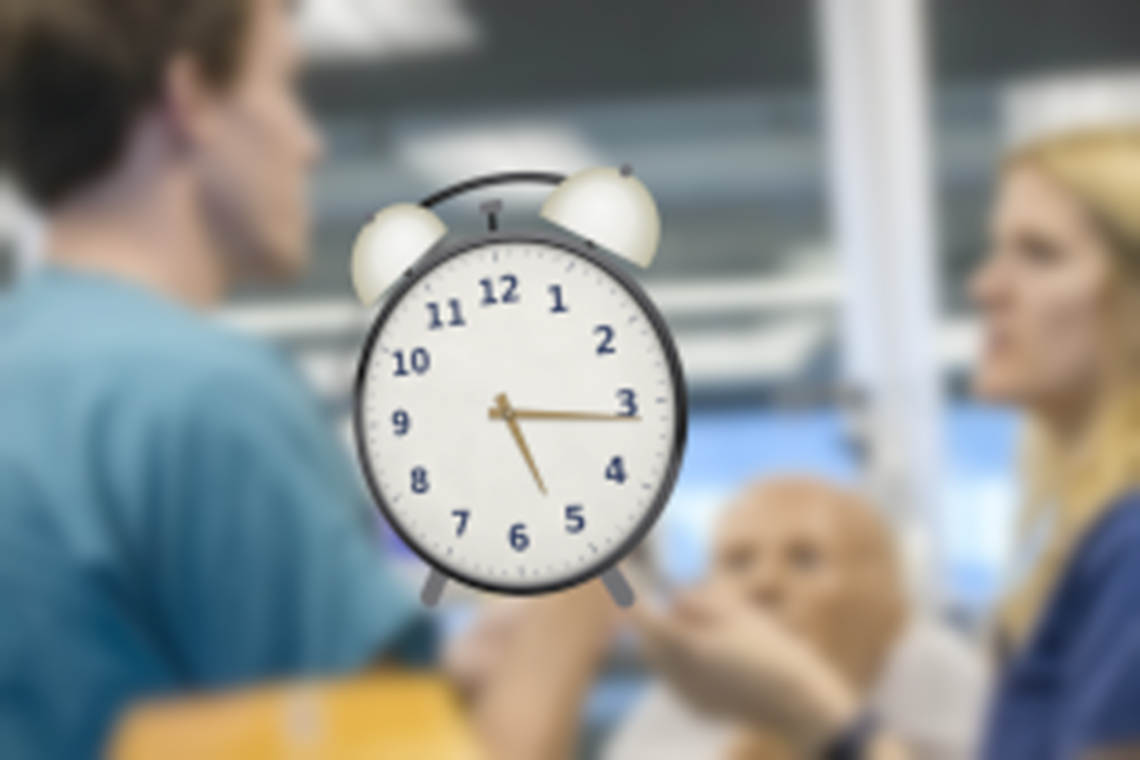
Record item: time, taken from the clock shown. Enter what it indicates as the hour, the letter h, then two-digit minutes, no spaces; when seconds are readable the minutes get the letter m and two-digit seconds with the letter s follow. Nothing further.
5h16
